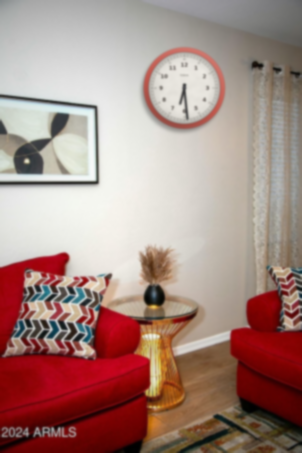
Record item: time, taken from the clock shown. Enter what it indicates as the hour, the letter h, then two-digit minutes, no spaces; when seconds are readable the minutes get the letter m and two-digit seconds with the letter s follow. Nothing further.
6h29
